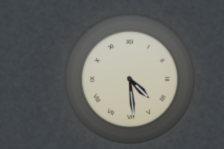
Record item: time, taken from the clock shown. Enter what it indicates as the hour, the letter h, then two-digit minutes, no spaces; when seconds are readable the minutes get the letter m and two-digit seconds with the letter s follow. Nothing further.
4h29
